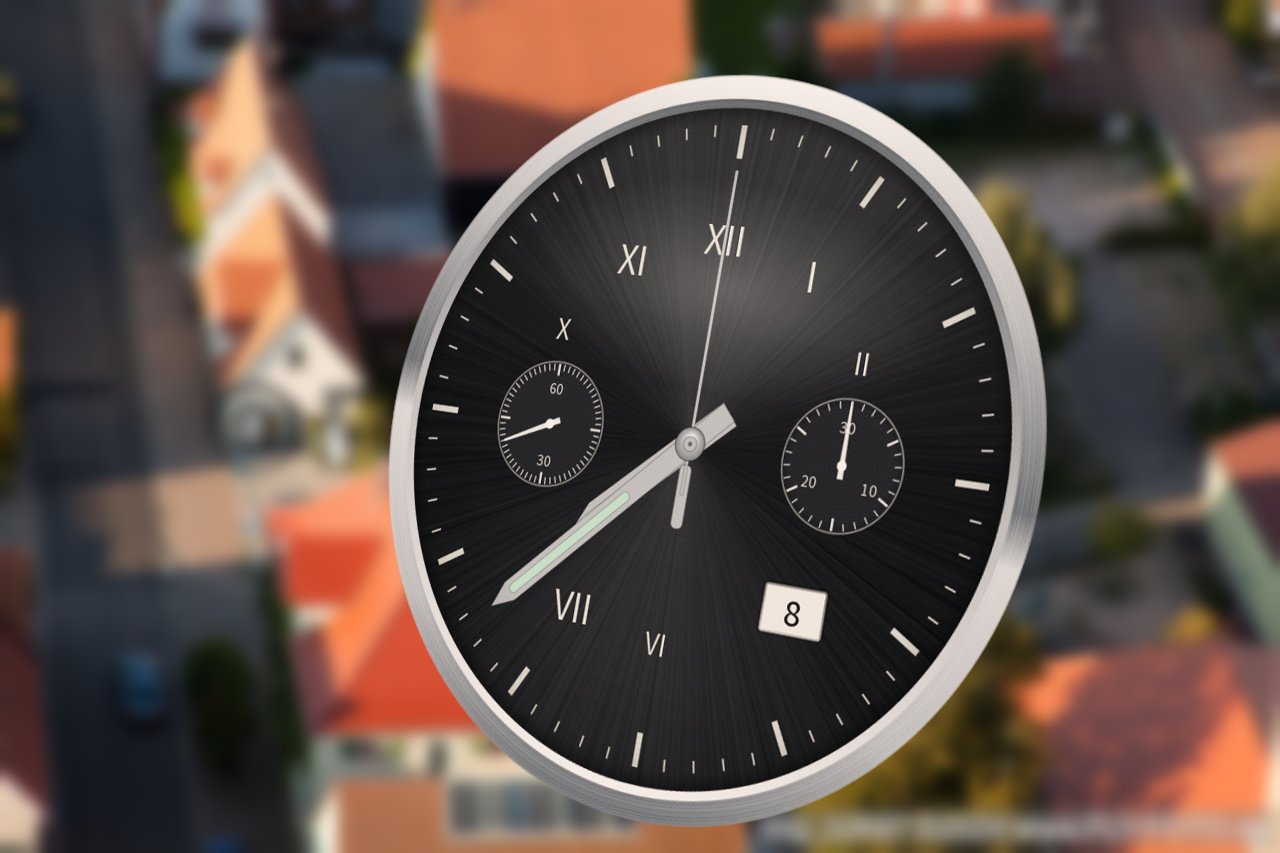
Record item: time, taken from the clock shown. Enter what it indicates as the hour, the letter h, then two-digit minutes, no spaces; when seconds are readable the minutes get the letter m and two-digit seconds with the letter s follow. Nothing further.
7h37m41s
